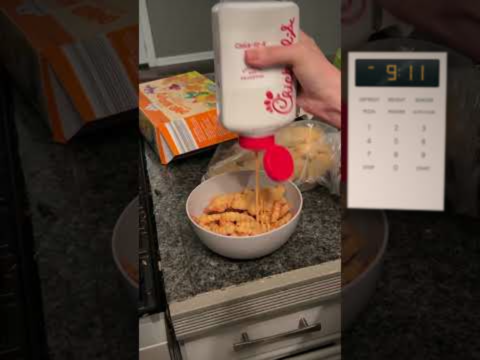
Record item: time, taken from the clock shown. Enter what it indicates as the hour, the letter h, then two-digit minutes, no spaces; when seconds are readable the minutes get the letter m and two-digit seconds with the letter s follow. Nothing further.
9h11
